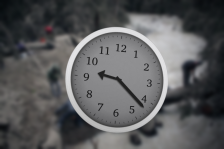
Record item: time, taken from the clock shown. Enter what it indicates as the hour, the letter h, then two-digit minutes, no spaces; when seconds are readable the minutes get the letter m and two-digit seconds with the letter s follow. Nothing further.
9h22
